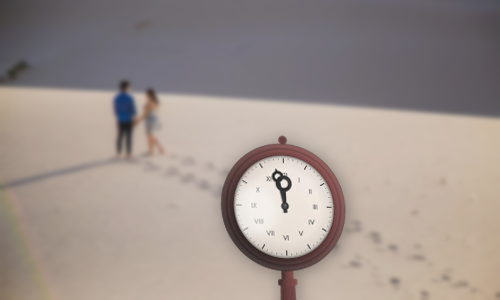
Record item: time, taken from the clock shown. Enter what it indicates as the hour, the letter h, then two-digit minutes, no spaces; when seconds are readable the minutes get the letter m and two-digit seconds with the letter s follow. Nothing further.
11h58
